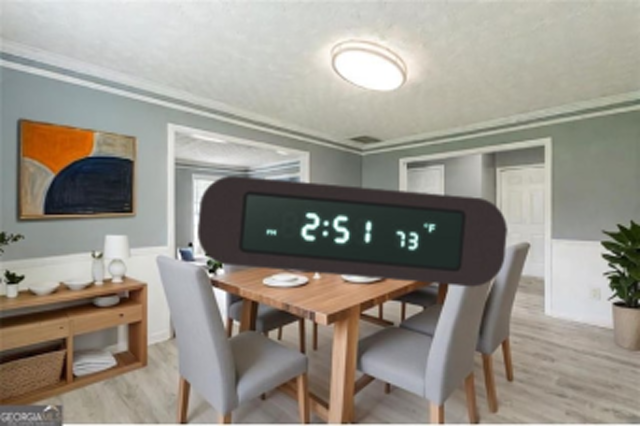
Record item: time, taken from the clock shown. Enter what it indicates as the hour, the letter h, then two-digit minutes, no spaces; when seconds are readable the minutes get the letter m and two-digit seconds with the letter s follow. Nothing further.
2h51
